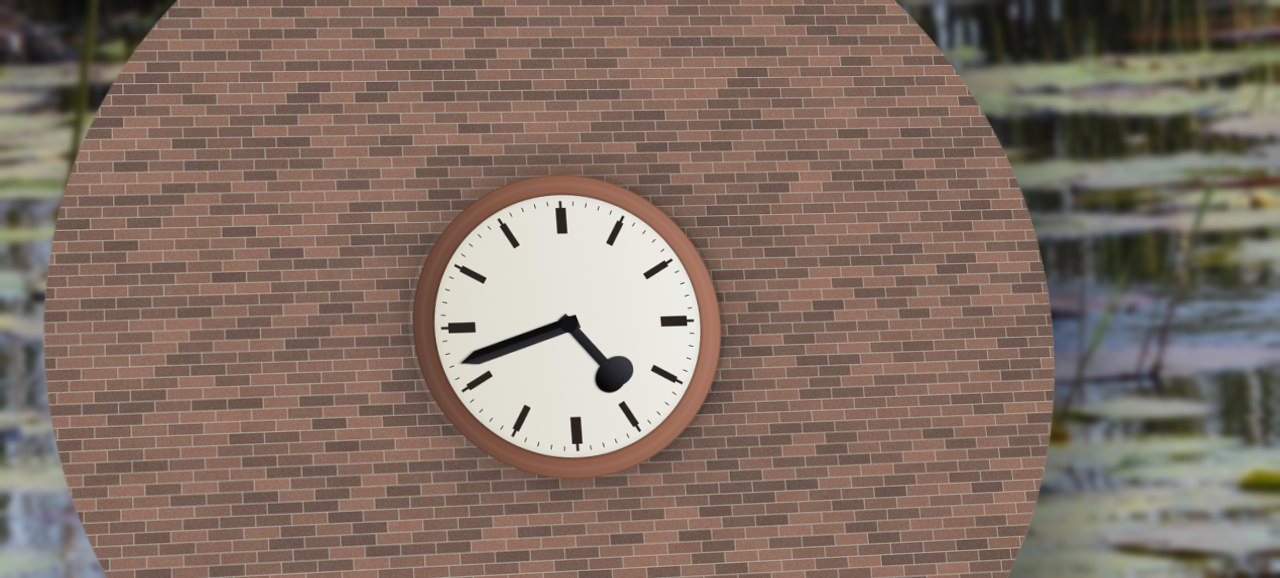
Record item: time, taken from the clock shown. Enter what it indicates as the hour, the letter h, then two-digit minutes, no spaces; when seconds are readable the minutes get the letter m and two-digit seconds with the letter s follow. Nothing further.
4h42
